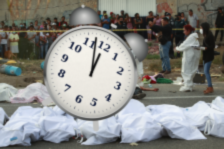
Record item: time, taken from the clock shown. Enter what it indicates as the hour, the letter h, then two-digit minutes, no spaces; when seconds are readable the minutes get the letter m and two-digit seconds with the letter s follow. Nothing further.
11h57
